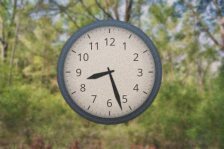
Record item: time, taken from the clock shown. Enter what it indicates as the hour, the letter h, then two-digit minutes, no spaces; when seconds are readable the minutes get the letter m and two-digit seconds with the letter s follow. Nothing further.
8h27
